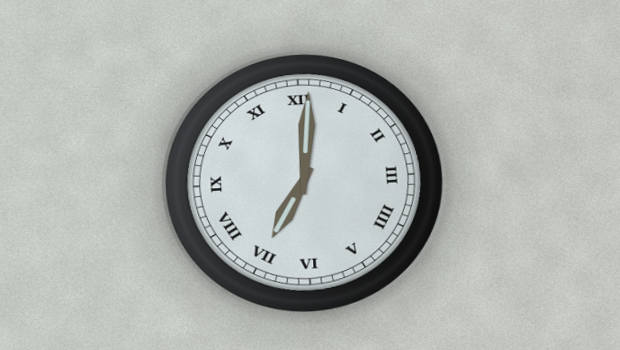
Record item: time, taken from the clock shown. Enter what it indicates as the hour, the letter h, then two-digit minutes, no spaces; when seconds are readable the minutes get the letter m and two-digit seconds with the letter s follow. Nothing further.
7h01
